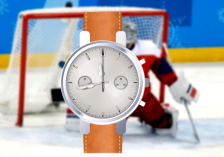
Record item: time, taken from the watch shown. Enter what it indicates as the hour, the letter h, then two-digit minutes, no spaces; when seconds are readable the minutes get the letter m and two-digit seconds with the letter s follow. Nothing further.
11h43
